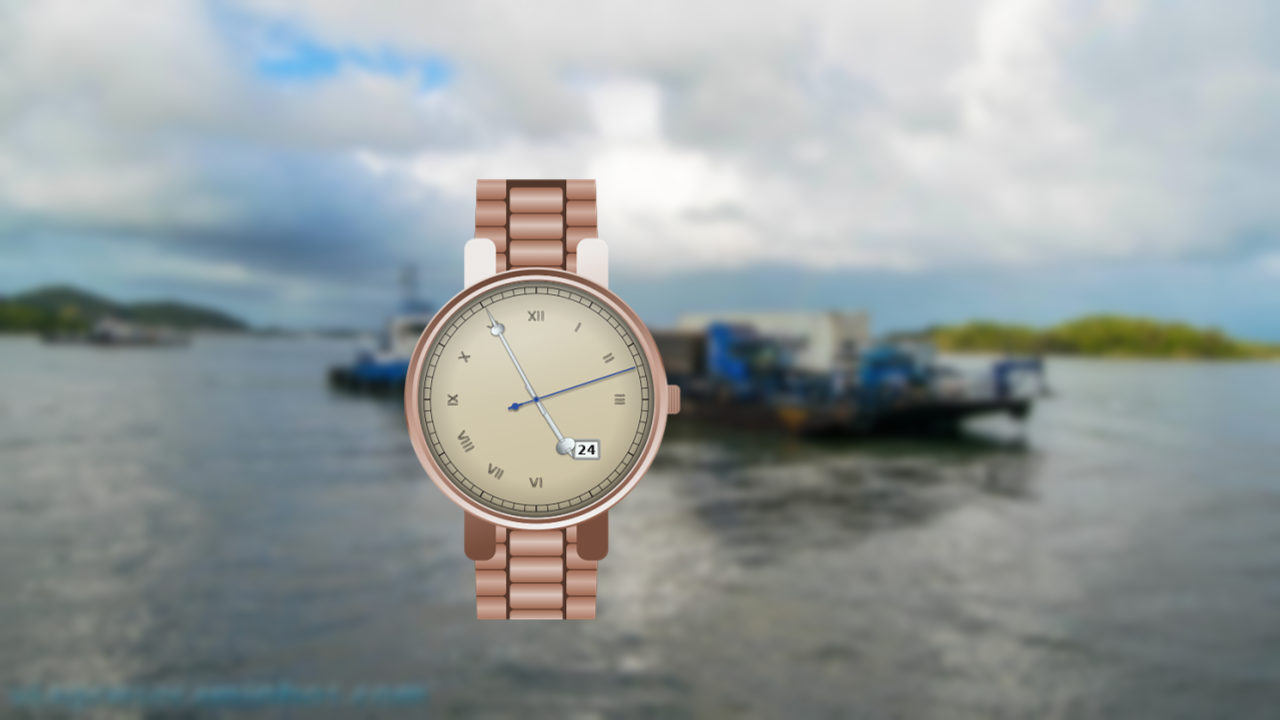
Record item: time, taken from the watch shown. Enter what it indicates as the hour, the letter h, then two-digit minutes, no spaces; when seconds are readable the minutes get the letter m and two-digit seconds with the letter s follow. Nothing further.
4h55m12s
